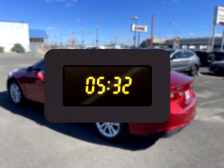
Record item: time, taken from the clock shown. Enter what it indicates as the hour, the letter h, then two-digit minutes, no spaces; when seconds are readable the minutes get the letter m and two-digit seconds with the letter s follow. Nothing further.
5h32
